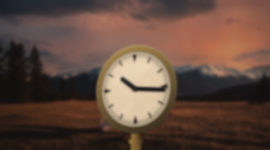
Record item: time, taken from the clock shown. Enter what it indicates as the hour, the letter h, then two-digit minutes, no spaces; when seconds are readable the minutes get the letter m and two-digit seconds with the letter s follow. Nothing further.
10h16
